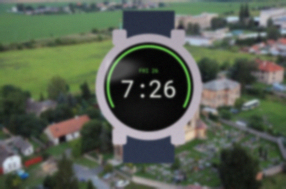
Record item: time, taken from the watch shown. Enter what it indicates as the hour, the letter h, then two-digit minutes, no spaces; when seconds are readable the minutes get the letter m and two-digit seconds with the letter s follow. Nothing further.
7h26
